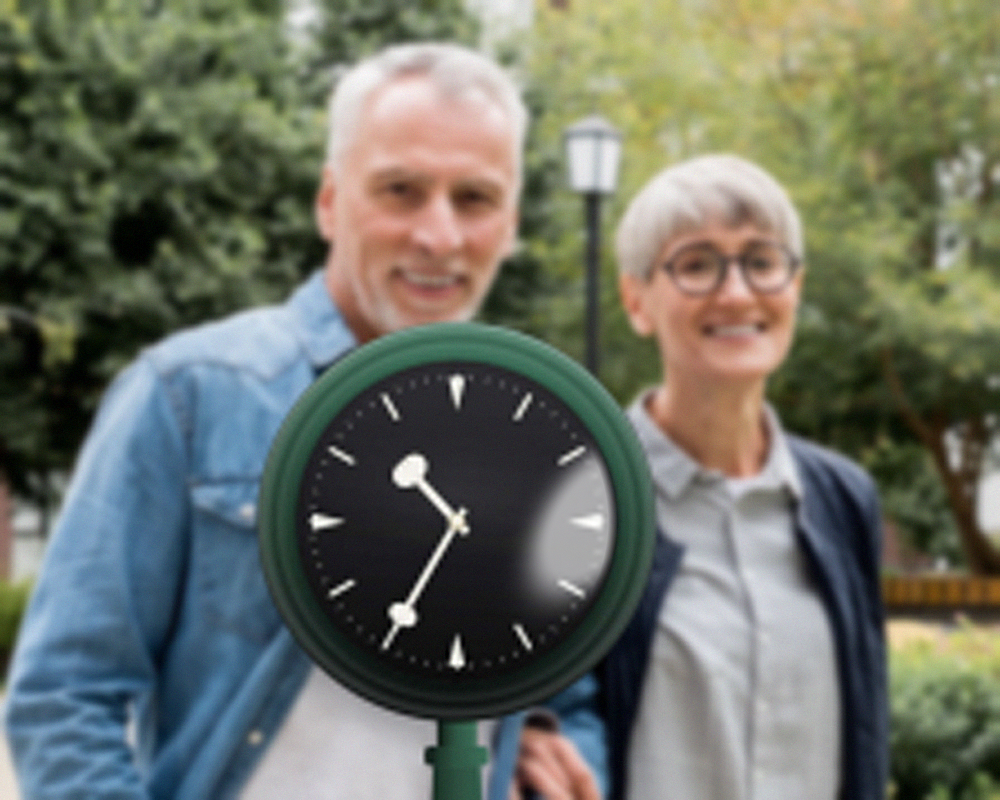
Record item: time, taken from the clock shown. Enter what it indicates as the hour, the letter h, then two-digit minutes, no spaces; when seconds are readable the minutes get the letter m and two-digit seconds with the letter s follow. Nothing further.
10h35
